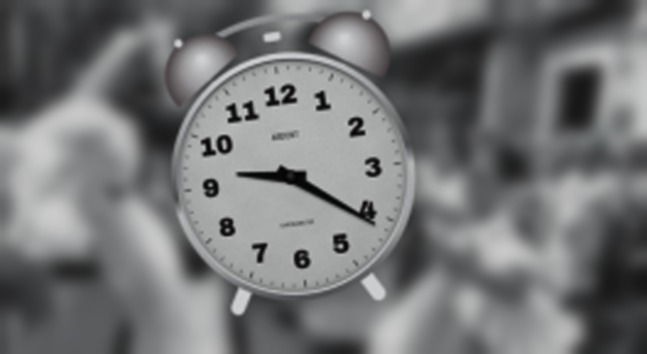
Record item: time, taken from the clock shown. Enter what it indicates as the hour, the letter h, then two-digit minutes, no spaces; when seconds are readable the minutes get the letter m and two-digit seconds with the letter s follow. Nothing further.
9h21
